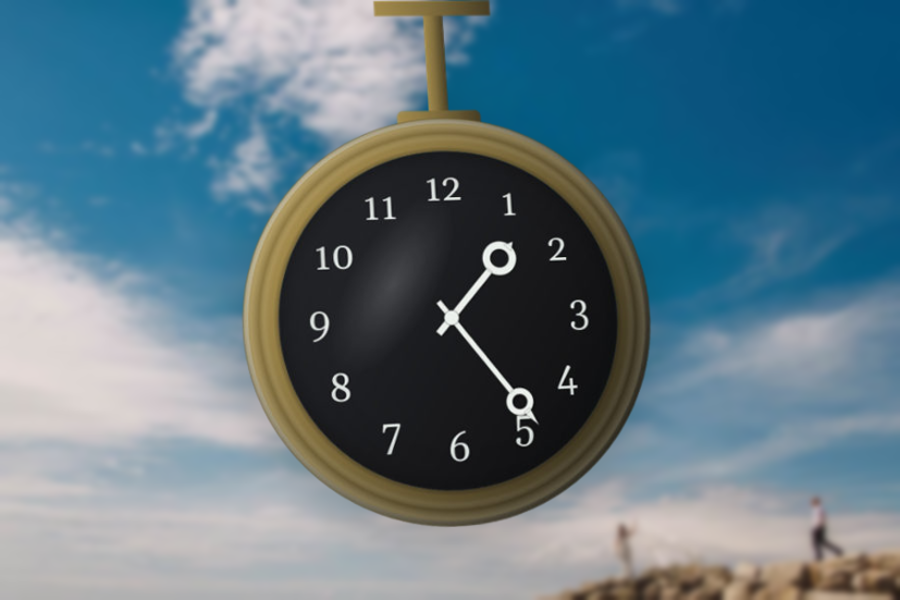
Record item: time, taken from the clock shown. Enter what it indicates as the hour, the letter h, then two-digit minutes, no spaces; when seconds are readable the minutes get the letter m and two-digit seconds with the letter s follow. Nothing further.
1h24
